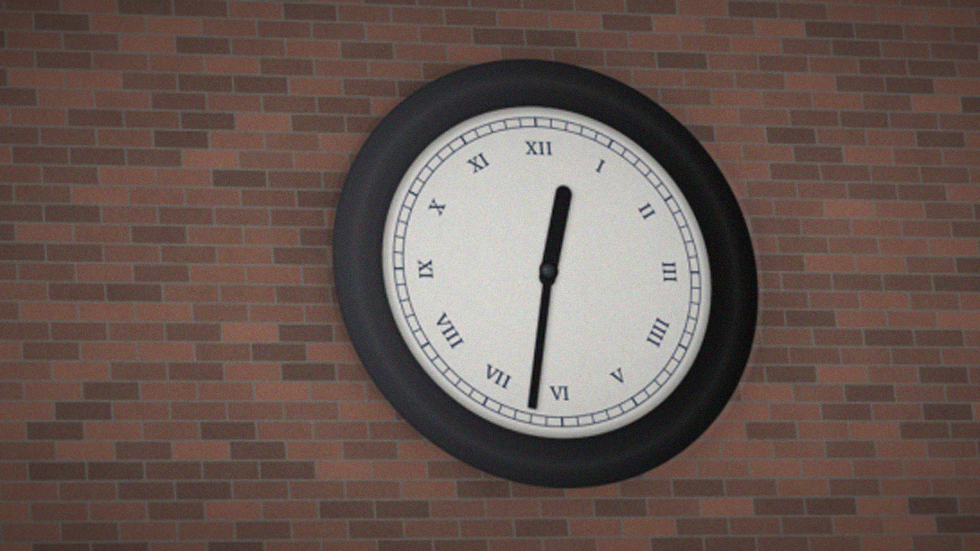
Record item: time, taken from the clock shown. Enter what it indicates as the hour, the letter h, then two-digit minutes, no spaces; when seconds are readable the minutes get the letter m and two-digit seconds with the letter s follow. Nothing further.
12h32
